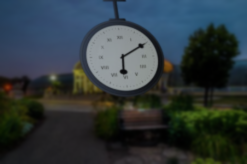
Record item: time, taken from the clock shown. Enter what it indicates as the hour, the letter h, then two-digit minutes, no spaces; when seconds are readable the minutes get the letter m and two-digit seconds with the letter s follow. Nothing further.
6h10
